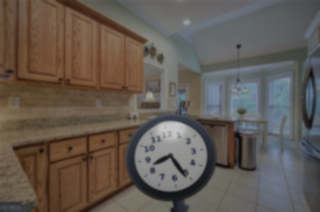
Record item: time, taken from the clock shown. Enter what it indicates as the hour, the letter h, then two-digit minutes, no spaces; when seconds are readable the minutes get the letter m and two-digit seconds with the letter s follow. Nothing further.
8h26
